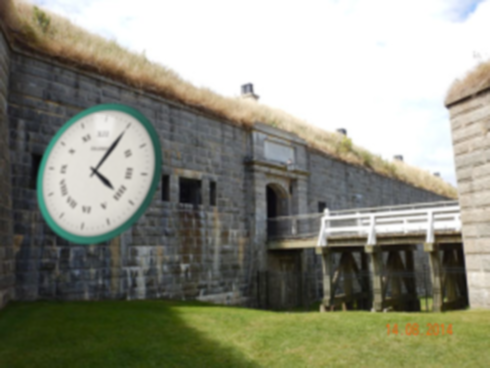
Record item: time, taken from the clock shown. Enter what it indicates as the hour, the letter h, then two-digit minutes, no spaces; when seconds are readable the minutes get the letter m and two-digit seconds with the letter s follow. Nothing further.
4h05
